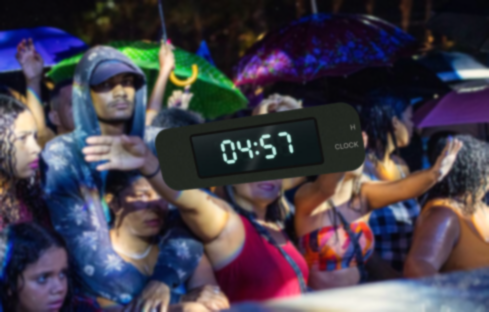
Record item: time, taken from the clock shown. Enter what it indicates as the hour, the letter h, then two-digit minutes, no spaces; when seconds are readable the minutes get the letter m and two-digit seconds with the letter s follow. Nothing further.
4h57
